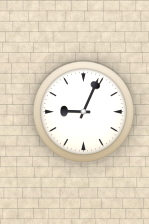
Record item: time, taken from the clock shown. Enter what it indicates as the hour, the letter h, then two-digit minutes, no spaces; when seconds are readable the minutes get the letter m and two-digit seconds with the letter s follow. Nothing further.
9h04
